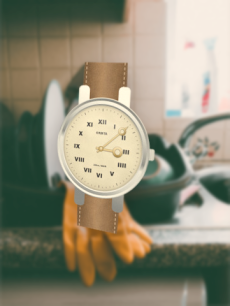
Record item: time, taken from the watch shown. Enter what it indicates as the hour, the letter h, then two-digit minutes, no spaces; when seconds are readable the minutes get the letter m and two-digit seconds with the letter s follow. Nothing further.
3h08
